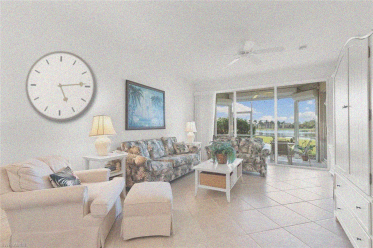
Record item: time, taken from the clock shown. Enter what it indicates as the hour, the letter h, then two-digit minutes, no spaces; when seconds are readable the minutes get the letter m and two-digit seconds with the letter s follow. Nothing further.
5h14
